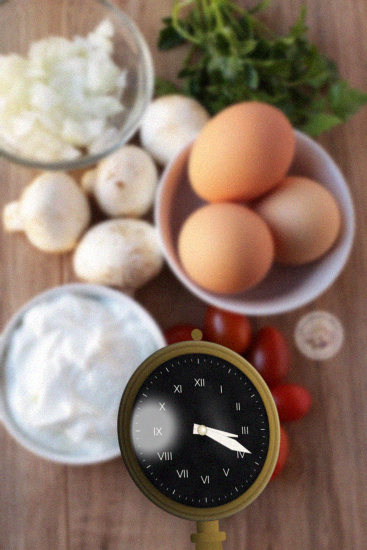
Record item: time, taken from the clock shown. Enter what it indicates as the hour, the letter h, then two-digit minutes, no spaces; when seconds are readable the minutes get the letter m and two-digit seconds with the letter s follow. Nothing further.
3h19
